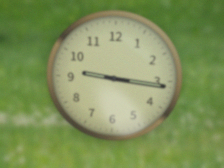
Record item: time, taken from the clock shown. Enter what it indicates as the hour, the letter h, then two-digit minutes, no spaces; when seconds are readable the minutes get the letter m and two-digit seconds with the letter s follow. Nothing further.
9h16
